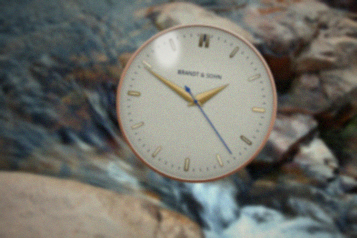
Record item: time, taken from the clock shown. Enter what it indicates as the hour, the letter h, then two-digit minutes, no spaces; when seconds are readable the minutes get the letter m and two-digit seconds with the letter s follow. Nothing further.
1h49m23s
